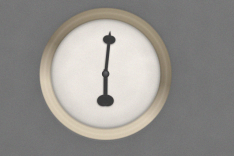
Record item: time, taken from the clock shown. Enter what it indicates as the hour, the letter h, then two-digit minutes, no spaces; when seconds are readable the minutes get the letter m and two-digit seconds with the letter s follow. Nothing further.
6h01
